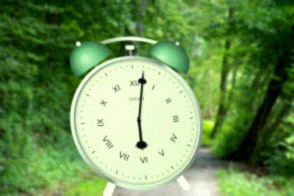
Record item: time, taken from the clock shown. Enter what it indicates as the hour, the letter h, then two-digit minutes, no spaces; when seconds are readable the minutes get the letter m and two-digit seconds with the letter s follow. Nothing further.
6h02
